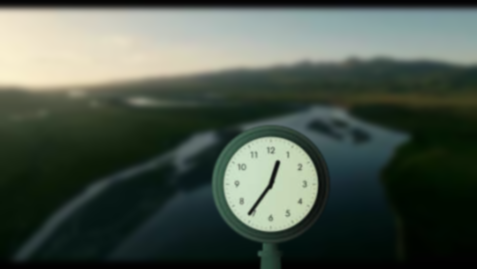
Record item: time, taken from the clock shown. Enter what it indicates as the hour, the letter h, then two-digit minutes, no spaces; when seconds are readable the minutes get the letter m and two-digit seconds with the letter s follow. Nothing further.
12h36
